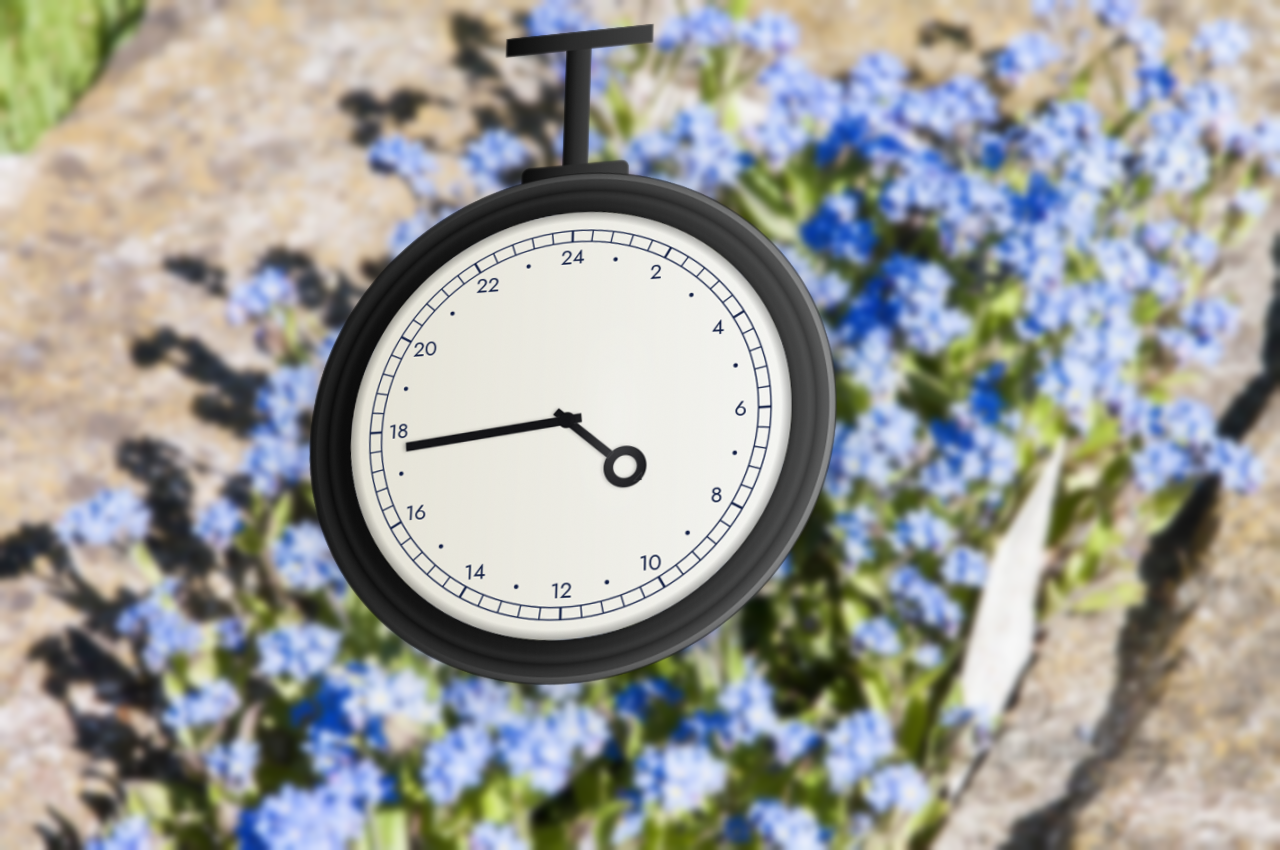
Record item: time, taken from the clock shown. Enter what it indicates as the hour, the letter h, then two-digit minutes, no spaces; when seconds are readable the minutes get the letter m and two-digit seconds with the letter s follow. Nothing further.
8h44
